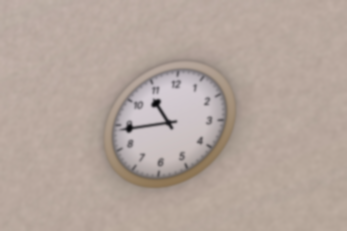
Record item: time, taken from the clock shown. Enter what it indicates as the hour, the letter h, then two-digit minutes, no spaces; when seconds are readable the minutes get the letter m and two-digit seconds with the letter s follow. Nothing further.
10h44
